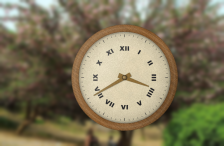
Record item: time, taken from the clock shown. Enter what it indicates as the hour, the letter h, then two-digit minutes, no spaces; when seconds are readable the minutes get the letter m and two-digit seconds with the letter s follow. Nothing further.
3h40
